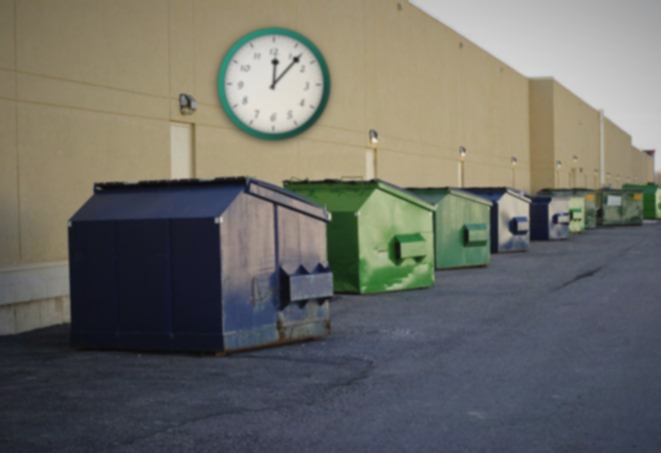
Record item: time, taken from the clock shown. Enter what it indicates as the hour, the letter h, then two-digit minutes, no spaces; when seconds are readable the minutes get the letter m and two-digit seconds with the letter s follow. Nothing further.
12h07
